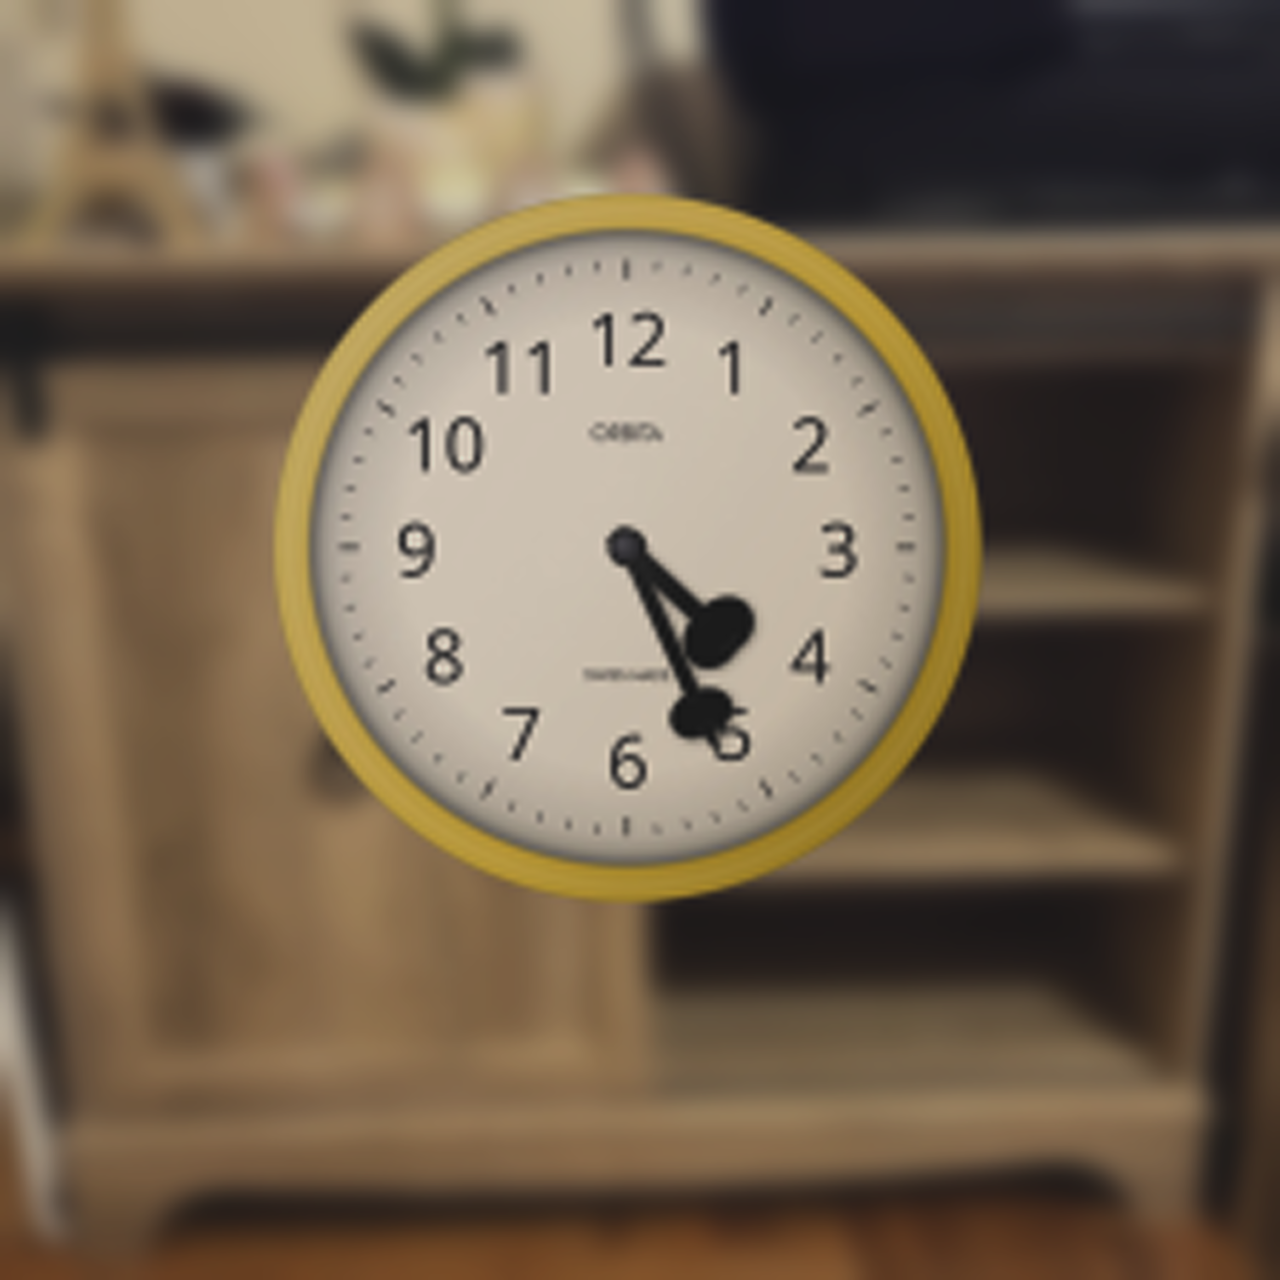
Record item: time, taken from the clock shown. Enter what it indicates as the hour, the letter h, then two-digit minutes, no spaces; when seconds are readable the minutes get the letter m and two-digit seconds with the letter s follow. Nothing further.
4h26
